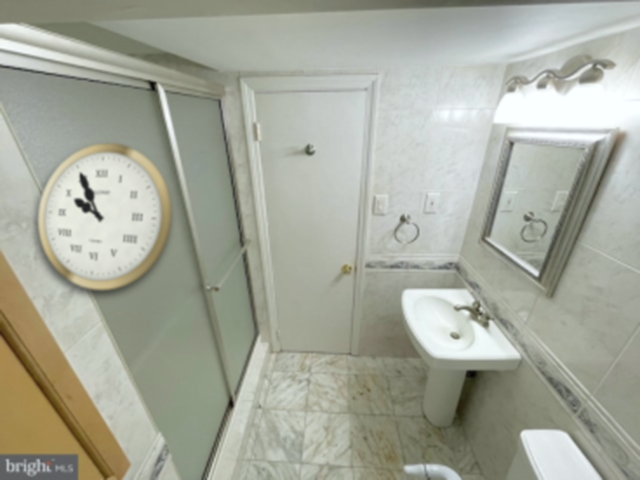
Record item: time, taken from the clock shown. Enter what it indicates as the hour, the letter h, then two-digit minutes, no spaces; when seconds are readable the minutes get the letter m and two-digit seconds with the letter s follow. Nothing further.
9h55
